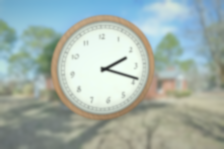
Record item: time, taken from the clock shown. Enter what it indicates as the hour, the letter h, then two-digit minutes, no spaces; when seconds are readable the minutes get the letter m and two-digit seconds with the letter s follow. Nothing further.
2h19
